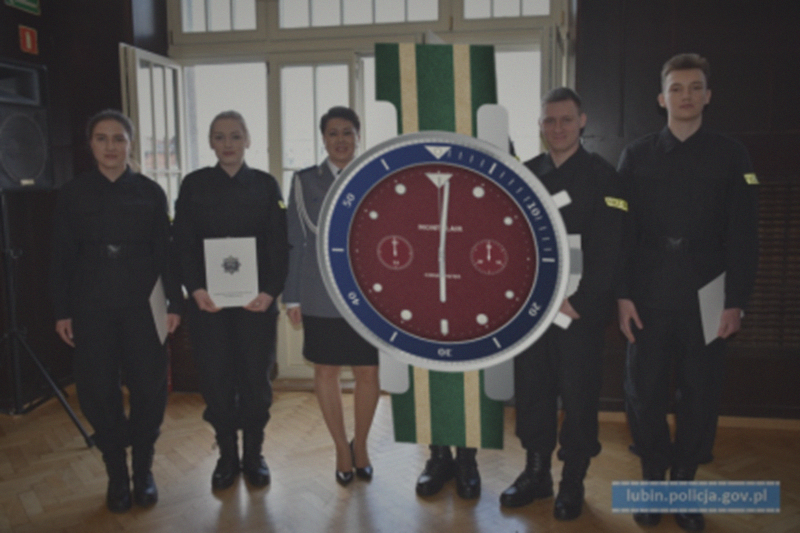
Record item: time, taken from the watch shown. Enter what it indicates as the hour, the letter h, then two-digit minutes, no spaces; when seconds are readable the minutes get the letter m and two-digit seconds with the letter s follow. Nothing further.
6h01
